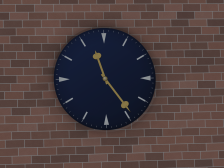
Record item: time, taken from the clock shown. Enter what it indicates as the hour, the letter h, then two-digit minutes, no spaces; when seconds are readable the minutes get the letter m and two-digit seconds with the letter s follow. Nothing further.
11h24
